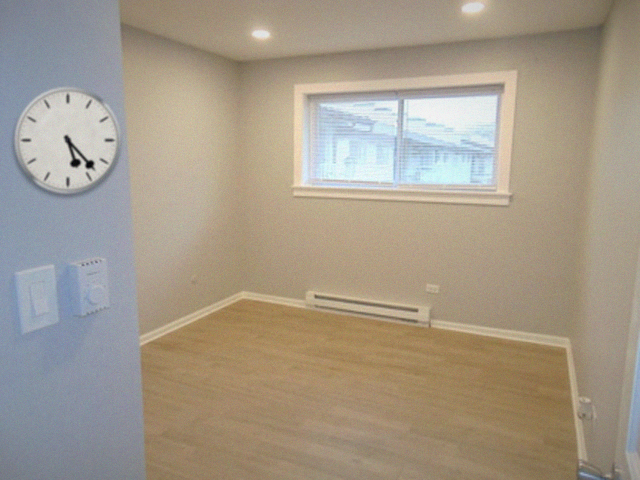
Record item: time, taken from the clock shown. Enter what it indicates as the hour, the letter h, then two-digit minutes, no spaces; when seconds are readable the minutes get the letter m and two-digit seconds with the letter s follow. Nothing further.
5h23
